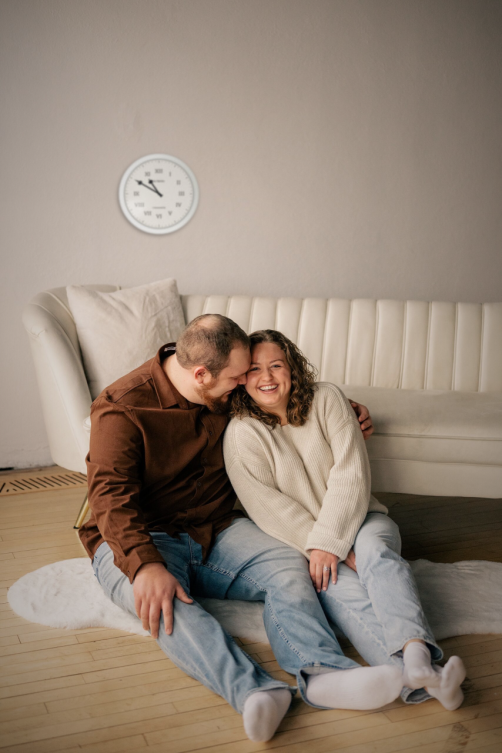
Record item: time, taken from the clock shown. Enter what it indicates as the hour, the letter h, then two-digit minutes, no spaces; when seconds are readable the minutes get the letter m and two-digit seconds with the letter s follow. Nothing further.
10h50
